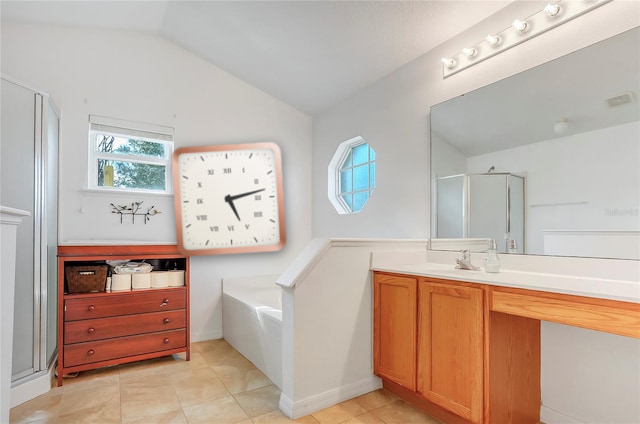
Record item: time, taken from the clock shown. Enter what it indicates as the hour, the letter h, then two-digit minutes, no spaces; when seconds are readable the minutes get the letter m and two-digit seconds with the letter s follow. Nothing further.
5h13
